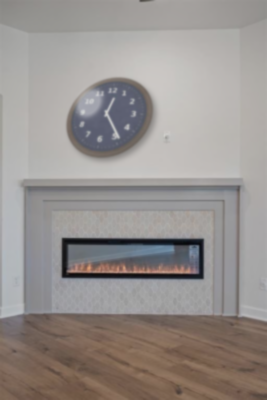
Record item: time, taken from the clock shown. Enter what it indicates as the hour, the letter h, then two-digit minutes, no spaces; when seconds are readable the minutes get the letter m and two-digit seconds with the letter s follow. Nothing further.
12h24
